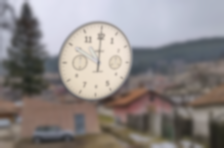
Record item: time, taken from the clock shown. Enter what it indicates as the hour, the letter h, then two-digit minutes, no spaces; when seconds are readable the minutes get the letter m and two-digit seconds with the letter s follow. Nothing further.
10h50
